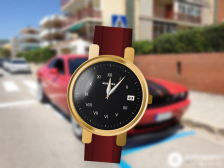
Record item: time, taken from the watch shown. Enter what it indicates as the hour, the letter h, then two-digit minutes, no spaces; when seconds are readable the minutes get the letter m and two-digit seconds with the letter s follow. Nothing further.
12h06
